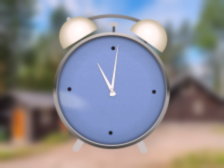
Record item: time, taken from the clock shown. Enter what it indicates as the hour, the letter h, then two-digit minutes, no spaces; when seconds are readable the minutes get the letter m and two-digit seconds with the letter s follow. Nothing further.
11h01
